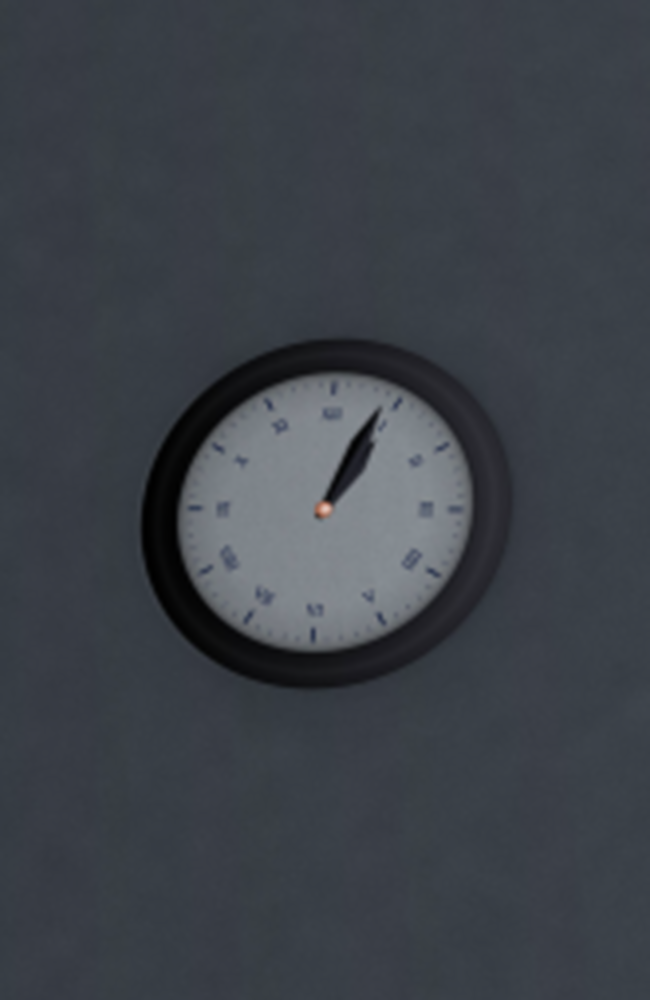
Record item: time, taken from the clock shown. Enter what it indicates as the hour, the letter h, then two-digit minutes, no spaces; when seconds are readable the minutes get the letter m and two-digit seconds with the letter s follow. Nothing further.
1h04
